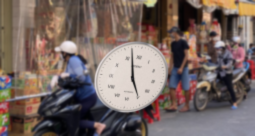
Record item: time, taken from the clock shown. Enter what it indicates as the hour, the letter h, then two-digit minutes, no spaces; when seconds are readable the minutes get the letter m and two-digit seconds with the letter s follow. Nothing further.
4h57
